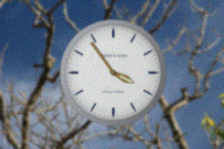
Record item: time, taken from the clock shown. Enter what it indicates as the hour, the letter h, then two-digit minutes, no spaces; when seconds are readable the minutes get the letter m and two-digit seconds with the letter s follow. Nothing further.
3h54
